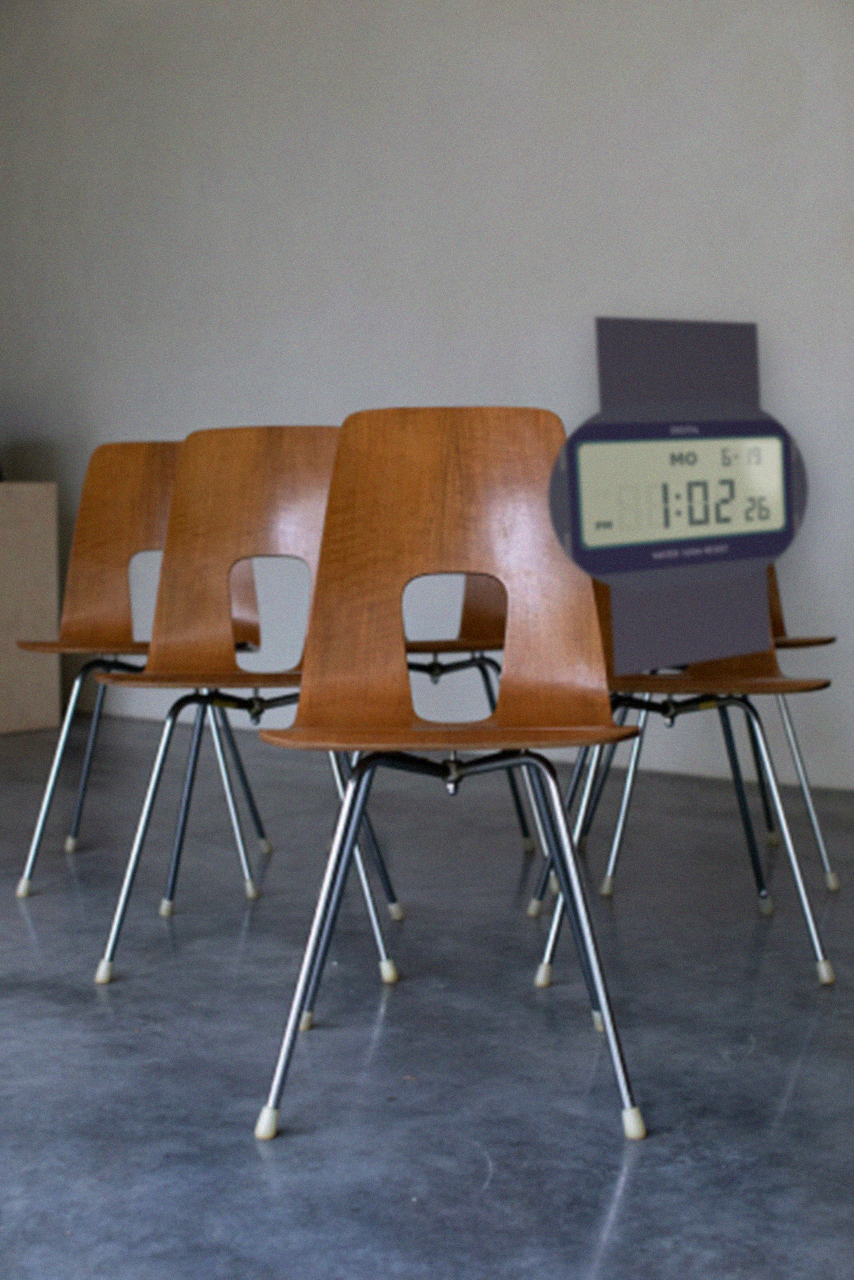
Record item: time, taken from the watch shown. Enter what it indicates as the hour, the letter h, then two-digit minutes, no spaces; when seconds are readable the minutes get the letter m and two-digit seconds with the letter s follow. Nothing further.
1h02m26s
